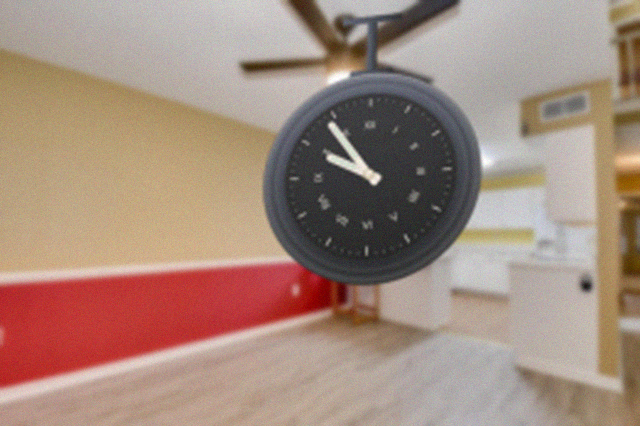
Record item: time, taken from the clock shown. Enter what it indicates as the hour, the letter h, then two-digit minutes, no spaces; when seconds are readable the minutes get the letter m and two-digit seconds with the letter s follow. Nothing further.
9h54
